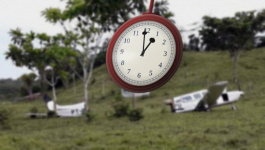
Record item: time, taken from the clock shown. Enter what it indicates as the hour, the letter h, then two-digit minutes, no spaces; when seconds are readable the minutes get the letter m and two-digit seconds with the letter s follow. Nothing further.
12h59
